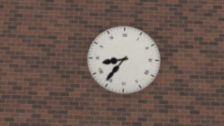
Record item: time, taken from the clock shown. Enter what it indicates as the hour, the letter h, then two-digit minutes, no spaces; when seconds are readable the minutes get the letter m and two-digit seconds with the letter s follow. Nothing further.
8h36
